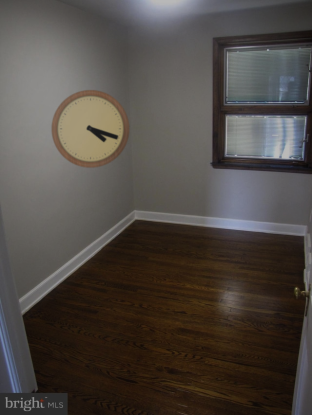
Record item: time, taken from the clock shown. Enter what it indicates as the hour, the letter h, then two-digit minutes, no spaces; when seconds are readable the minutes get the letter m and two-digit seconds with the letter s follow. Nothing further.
4h18
